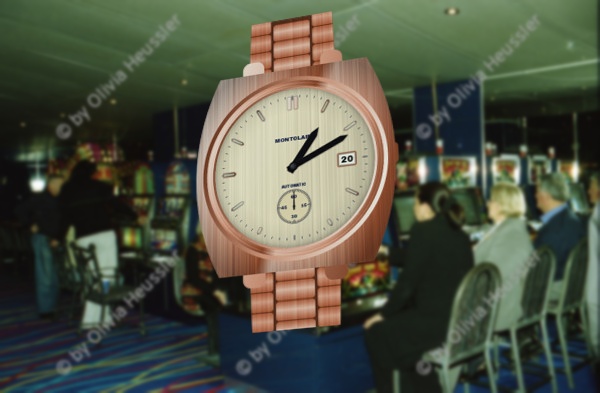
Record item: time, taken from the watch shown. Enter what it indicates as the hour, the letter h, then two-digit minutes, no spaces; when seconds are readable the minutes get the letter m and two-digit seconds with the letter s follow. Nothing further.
1h11
